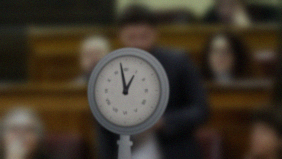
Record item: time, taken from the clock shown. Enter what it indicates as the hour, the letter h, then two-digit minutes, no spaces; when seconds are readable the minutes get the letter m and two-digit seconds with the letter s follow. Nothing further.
12h58
